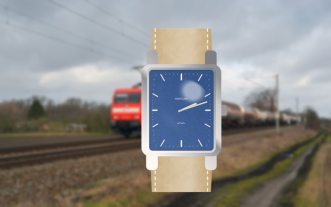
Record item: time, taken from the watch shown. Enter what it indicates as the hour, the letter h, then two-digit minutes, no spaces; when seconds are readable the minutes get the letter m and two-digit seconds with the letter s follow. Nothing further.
2h12
